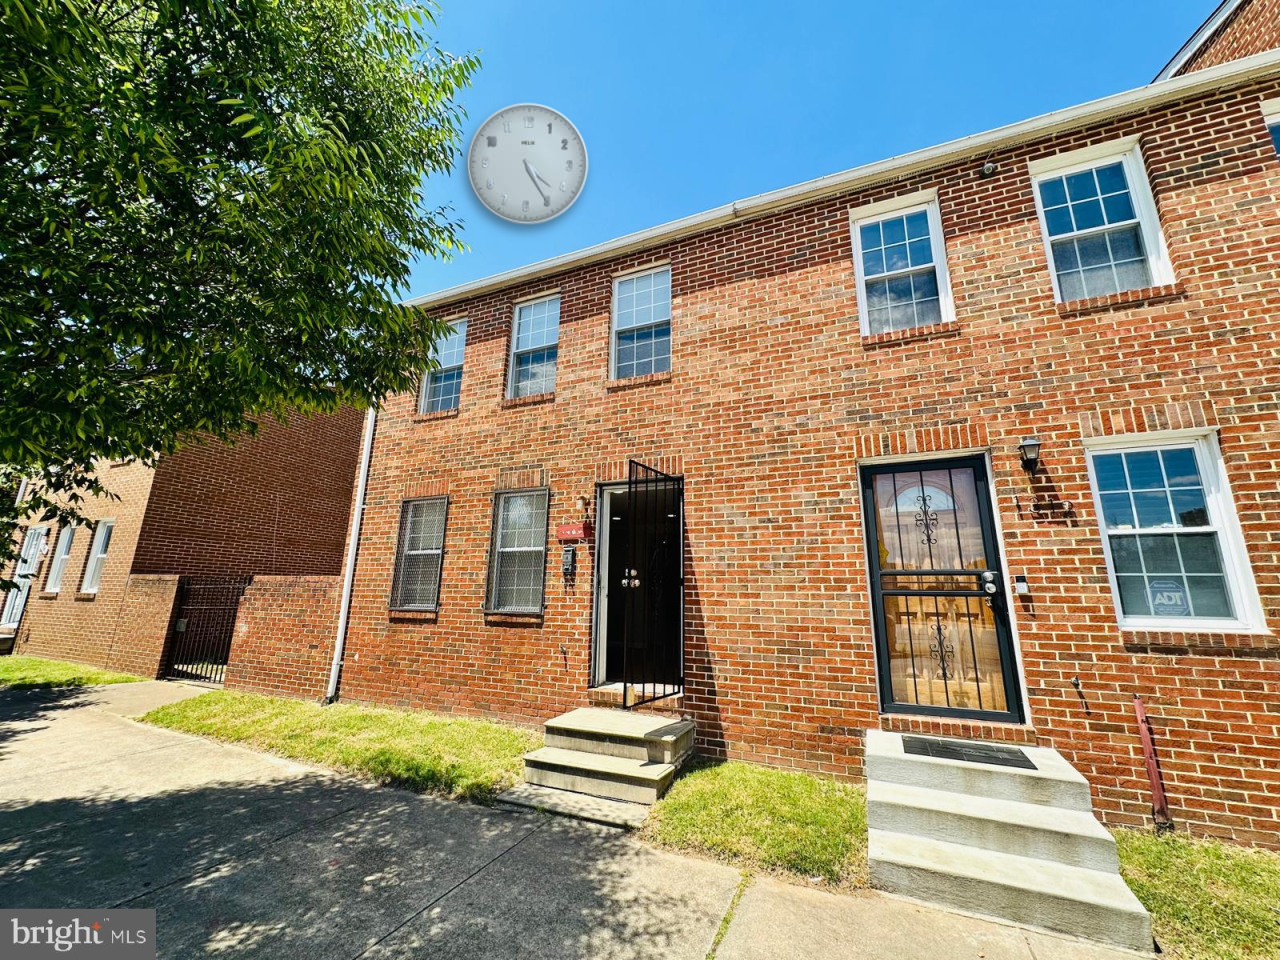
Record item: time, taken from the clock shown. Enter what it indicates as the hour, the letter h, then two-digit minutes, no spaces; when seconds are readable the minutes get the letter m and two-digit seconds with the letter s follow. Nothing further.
4h25
